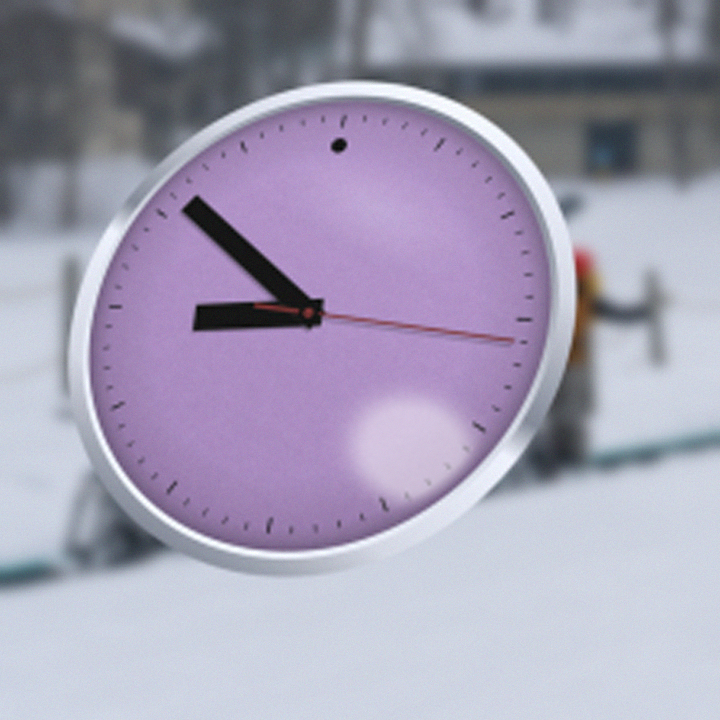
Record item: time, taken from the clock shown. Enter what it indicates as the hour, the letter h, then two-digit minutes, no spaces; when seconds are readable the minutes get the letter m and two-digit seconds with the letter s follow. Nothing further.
8h51m16s
